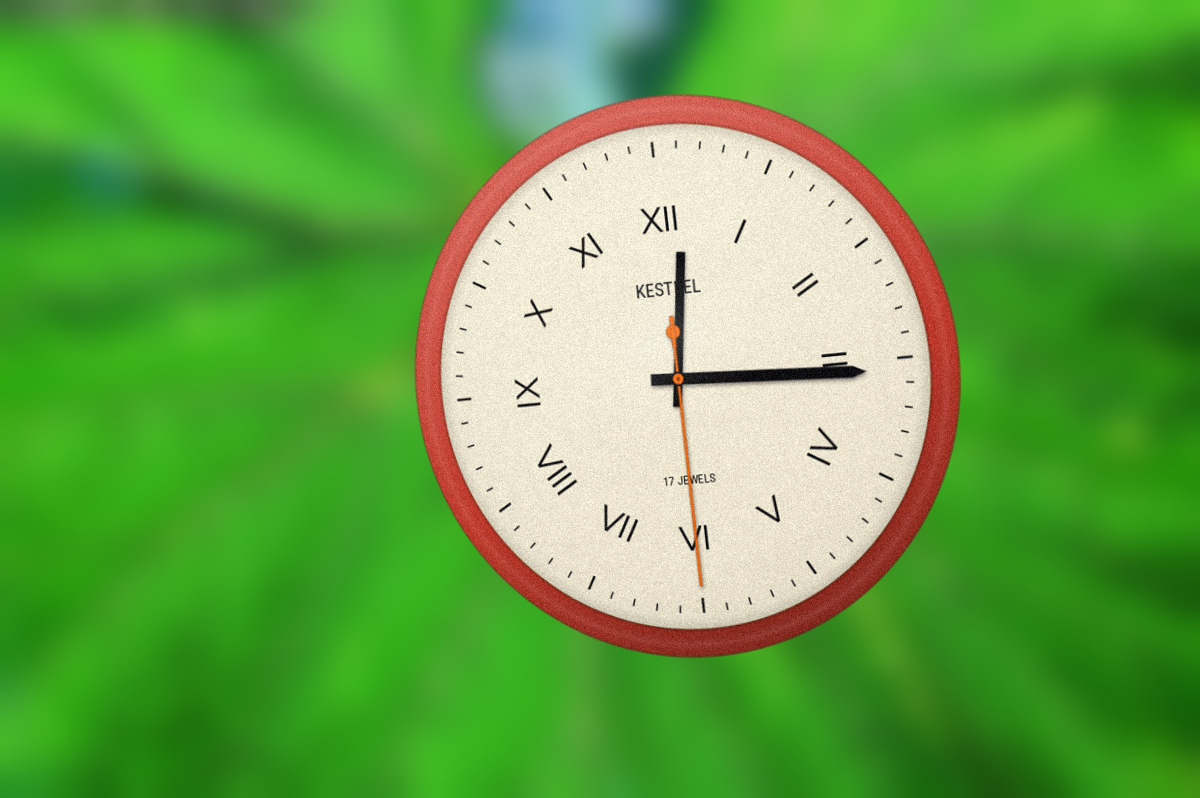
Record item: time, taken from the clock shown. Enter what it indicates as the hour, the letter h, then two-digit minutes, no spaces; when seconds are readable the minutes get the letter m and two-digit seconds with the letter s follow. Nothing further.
12h15m30s
